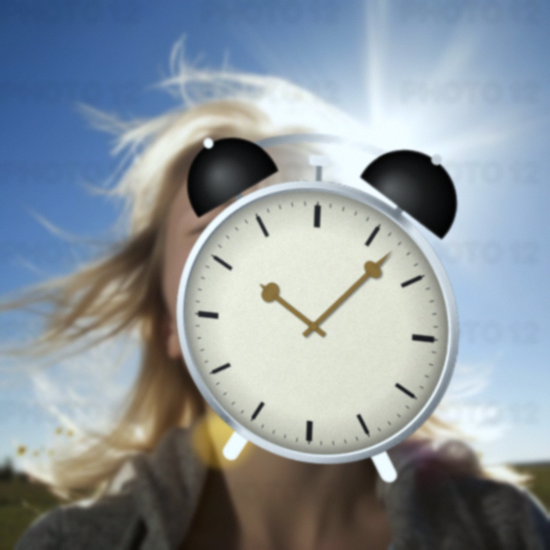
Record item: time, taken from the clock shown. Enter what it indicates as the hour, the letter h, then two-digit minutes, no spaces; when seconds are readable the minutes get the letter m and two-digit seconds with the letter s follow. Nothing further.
10h07
